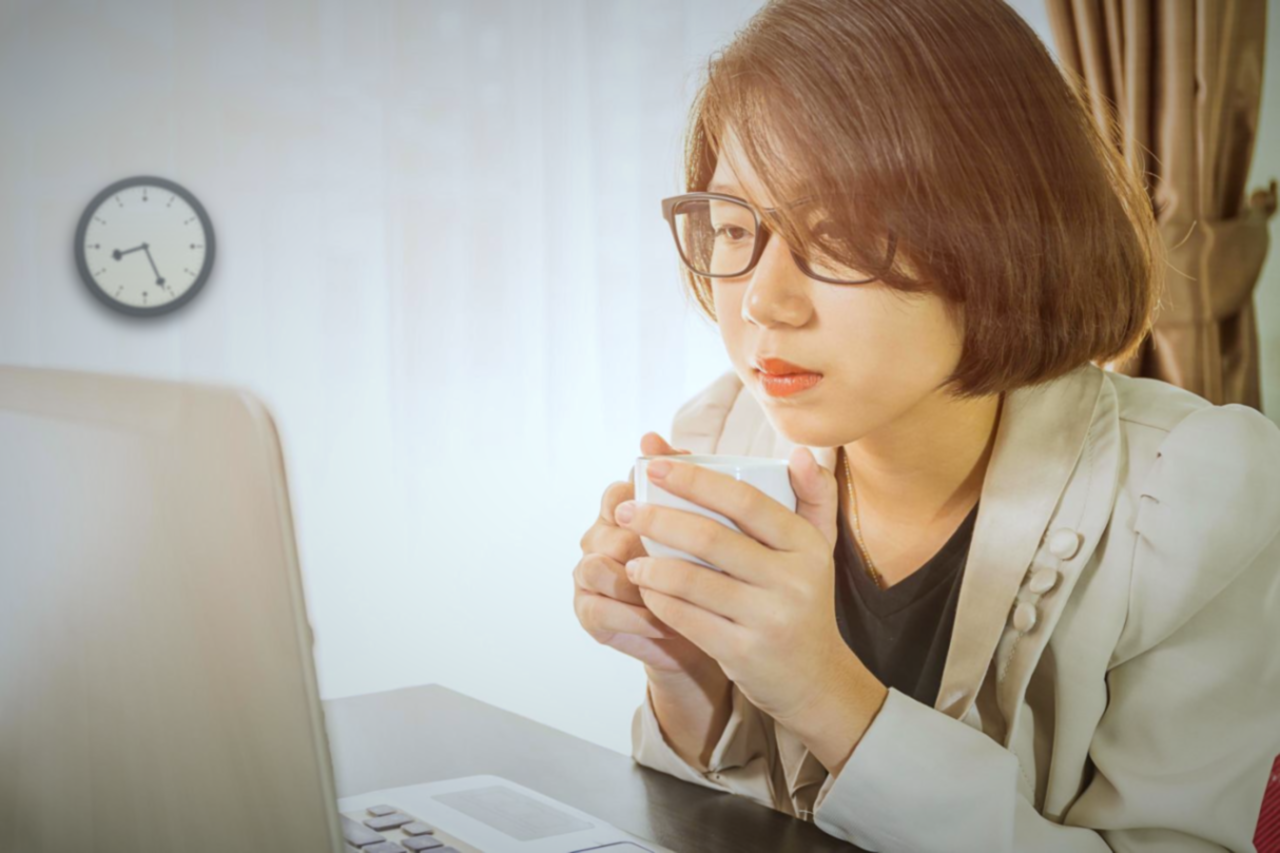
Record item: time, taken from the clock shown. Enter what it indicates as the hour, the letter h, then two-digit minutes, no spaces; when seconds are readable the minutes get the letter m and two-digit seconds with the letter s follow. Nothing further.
8h26
